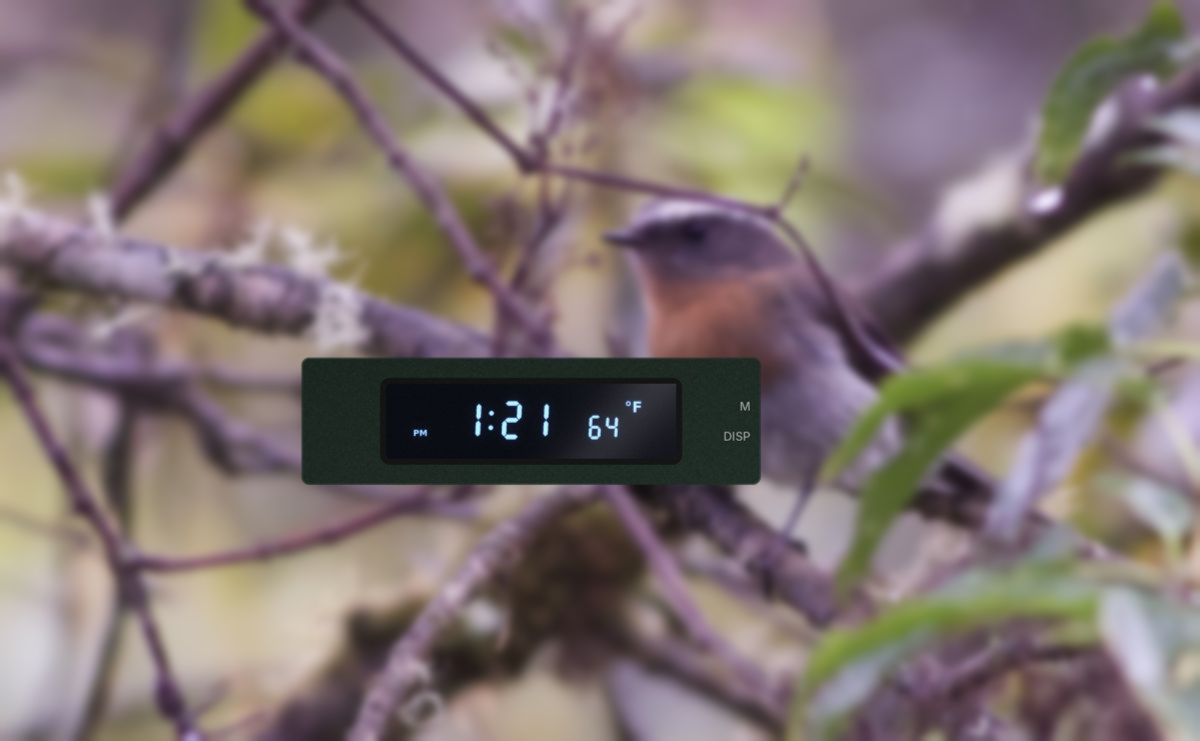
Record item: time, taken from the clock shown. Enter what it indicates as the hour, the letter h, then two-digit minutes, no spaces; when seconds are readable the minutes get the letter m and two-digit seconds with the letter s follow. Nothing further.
1h21
